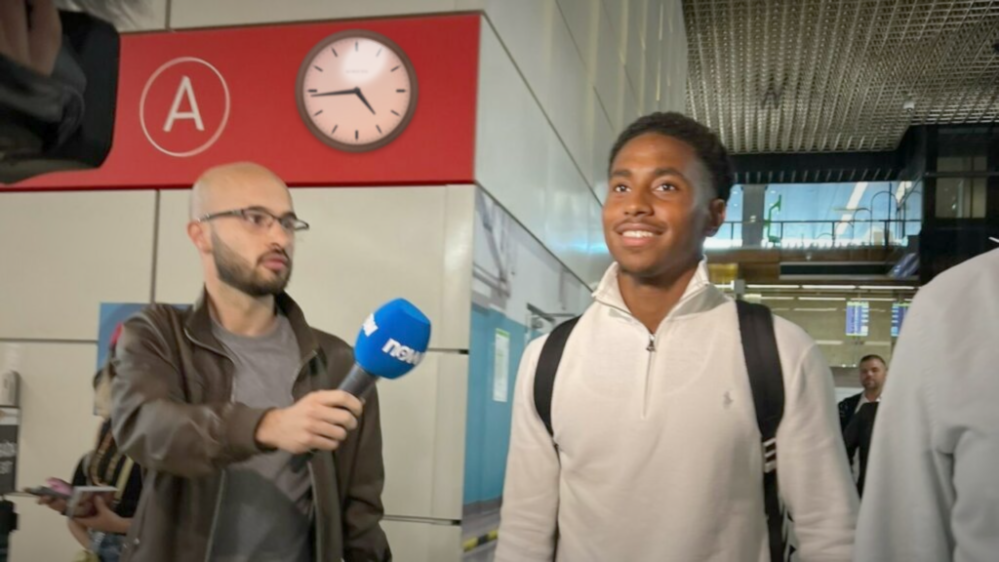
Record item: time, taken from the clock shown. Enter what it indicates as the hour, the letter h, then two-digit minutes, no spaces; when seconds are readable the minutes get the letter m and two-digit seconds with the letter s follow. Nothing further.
4h44
